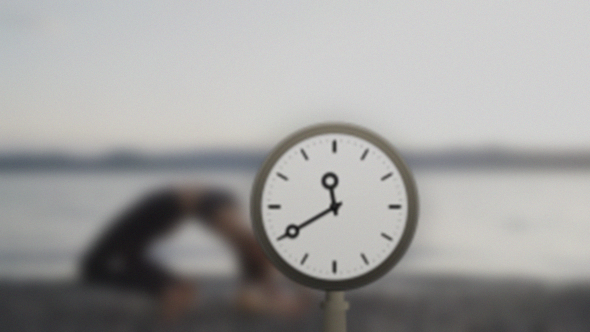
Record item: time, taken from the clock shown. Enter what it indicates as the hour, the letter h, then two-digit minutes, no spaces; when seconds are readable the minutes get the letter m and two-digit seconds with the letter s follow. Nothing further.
11h40
